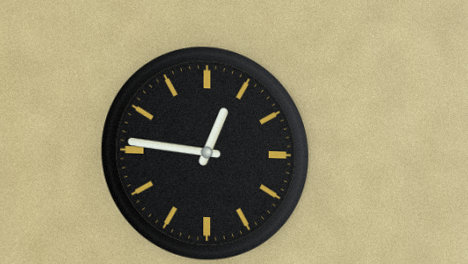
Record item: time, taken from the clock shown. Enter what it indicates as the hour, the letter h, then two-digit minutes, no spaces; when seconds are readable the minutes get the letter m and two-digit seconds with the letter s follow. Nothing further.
12h46
